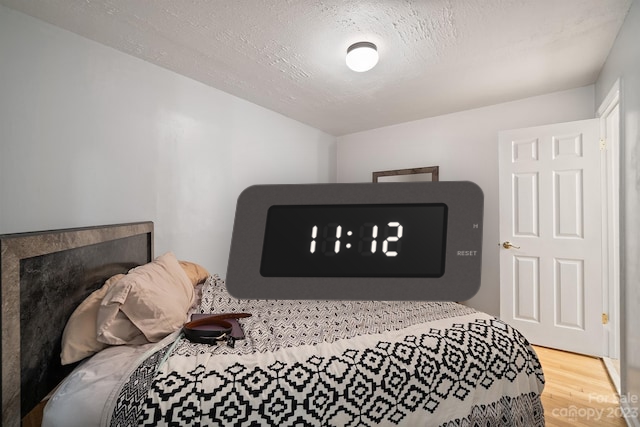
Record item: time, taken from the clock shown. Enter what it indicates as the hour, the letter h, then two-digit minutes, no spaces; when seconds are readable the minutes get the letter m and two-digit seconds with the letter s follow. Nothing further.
11h12
